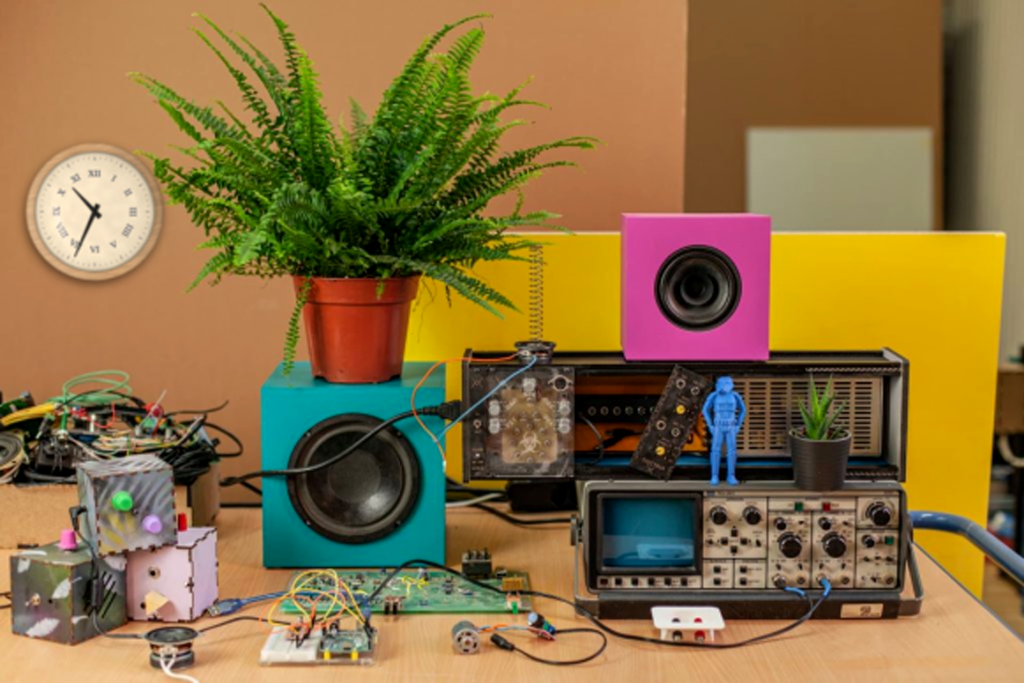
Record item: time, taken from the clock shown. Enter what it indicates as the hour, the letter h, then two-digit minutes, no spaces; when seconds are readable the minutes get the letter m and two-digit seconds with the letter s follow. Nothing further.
10h34
